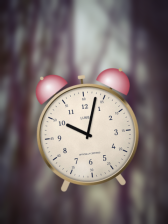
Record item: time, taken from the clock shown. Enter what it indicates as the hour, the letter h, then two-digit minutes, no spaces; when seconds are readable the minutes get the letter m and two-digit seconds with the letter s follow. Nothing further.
10h03
